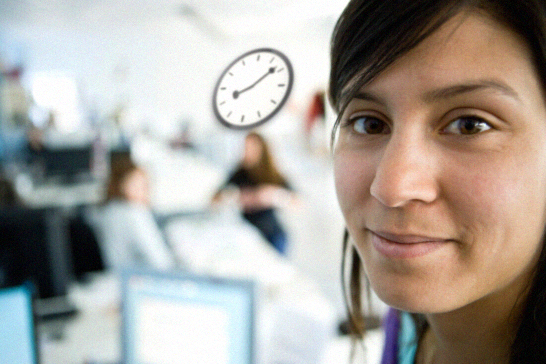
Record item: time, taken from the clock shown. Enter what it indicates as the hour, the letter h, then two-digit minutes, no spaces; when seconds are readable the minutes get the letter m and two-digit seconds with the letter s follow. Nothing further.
8h08
